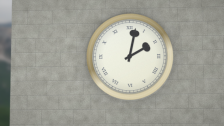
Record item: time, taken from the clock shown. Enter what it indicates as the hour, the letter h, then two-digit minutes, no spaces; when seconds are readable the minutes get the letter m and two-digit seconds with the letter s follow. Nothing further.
2h02
